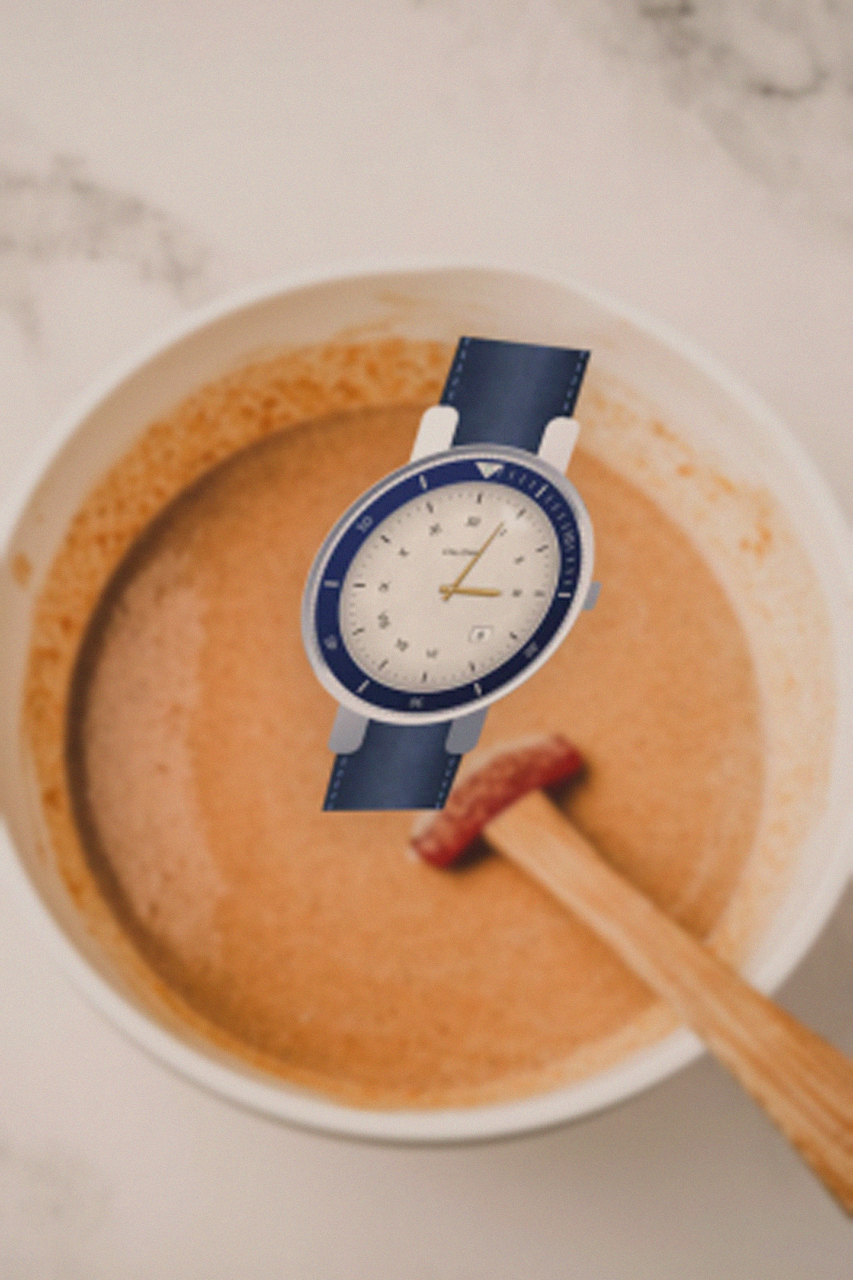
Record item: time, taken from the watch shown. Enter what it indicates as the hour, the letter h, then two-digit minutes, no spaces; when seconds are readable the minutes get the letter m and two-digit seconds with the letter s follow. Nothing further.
3h04
